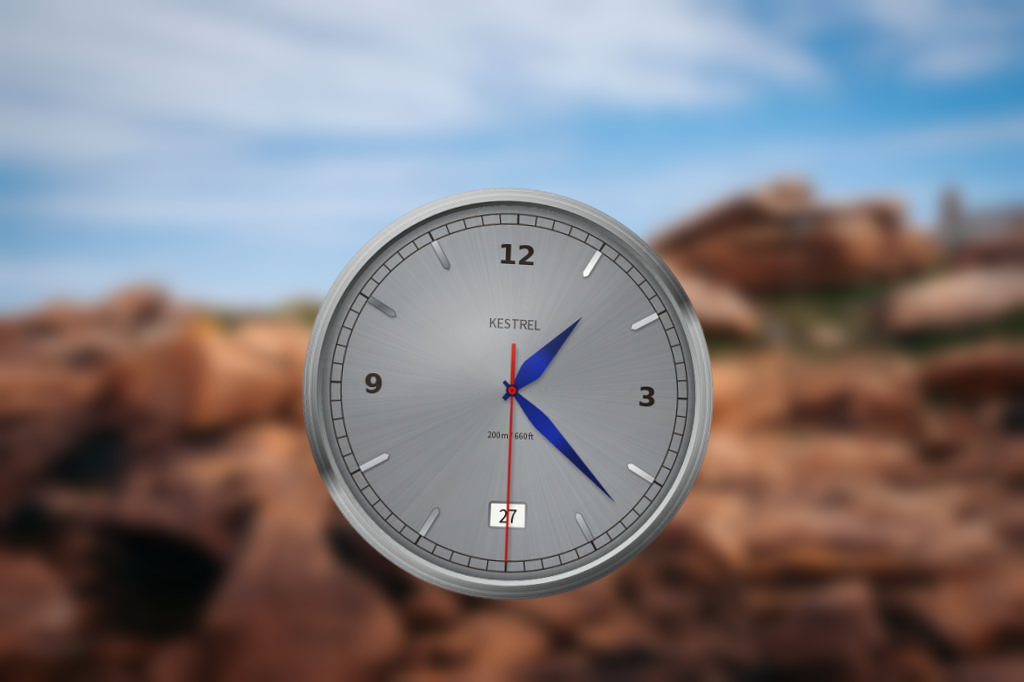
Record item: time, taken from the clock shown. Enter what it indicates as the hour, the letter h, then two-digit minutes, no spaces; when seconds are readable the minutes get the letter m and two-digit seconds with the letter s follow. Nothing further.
1h22m30s
